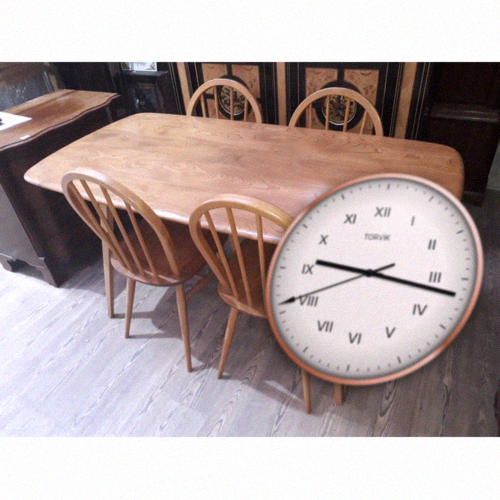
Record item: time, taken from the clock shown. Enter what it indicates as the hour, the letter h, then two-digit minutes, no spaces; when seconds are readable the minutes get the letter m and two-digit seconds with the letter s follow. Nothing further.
9h16m41s
